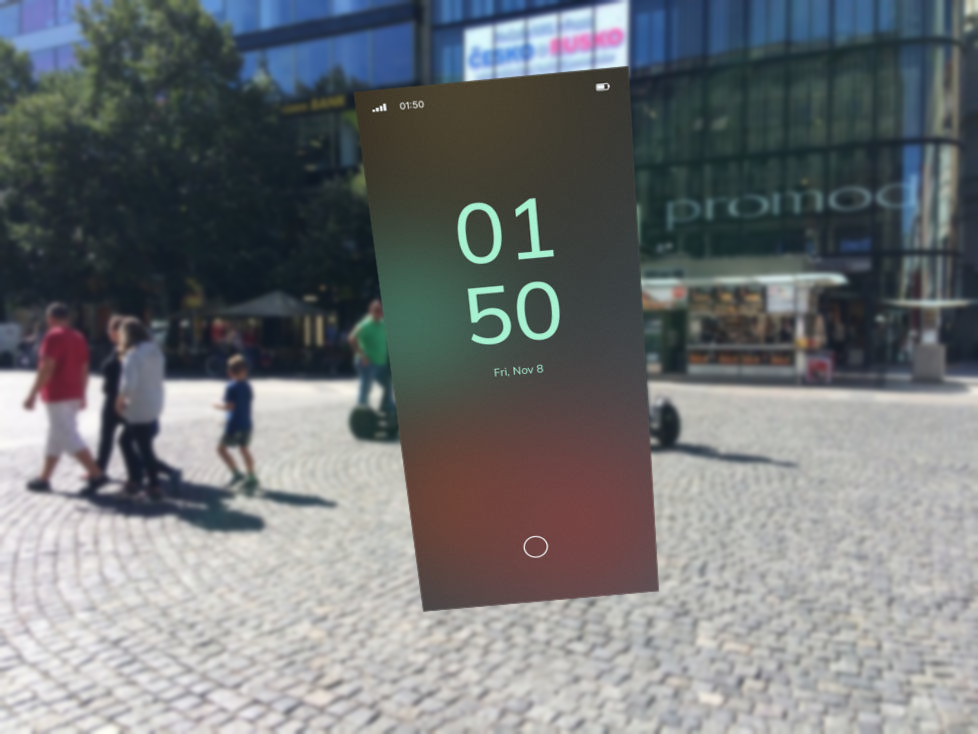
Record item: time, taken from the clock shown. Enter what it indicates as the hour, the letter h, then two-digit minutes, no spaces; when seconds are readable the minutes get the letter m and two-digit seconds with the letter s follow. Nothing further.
1h50
